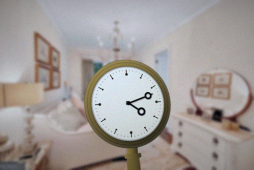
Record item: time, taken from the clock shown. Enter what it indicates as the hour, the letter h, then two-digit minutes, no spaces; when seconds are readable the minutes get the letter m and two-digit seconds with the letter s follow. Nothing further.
4h12
